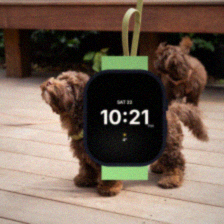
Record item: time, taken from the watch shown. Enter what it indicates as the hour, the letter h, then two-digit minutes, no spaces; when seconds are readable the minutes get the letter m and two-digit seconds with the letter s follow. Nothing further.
10h21
